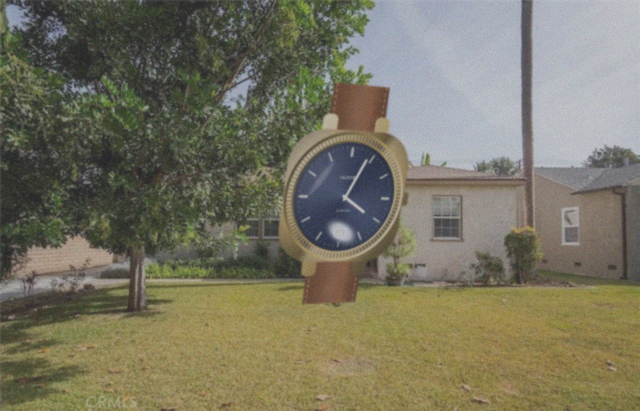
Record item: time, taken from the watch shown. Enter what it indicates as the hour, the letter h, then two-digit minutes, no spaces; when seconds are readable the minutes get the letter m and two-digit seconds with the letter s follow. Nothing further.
4h04
